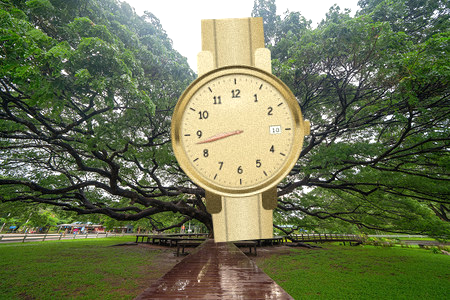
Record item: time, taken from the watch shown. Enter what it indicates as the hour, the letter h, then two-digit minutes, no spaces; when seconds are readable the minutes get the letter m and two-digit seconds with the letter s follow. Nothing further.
8h43
